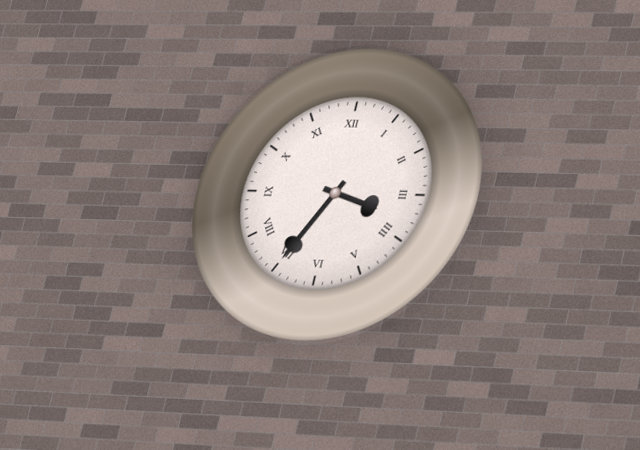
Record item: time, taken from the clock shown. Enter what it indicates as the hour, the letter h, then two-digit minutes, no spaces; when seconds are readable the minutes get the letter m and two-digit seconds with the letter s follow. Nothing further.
3h35
